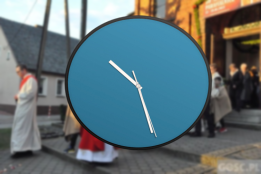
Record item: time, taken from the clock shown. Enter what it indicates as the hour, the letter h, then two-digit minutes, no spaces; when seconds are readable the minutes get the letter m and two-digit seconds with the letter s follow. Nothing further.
10h27m27s
